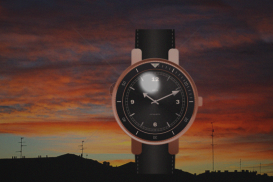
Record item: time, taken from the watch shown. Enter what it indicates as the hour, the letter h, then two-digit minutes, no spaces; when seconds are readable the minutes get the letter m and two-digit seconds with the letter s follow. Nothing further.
10h11
